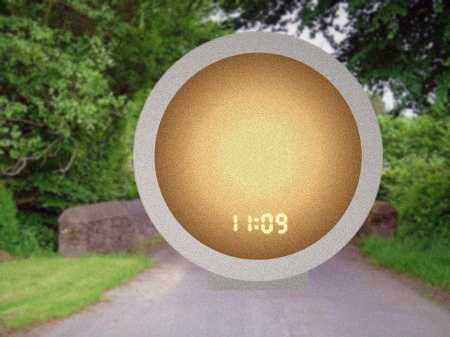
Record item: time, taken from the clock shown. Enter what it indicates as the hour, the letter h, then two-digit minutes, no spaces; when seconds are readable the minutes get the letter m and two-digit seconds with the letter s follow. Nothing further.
11h09
